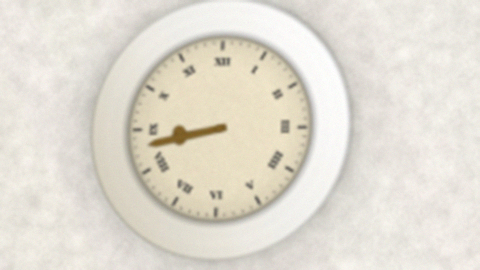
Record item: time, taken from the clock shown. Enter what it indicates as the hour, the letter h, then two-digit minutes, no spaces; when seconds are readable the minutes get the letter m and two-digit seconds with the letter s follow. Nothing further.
8h43
